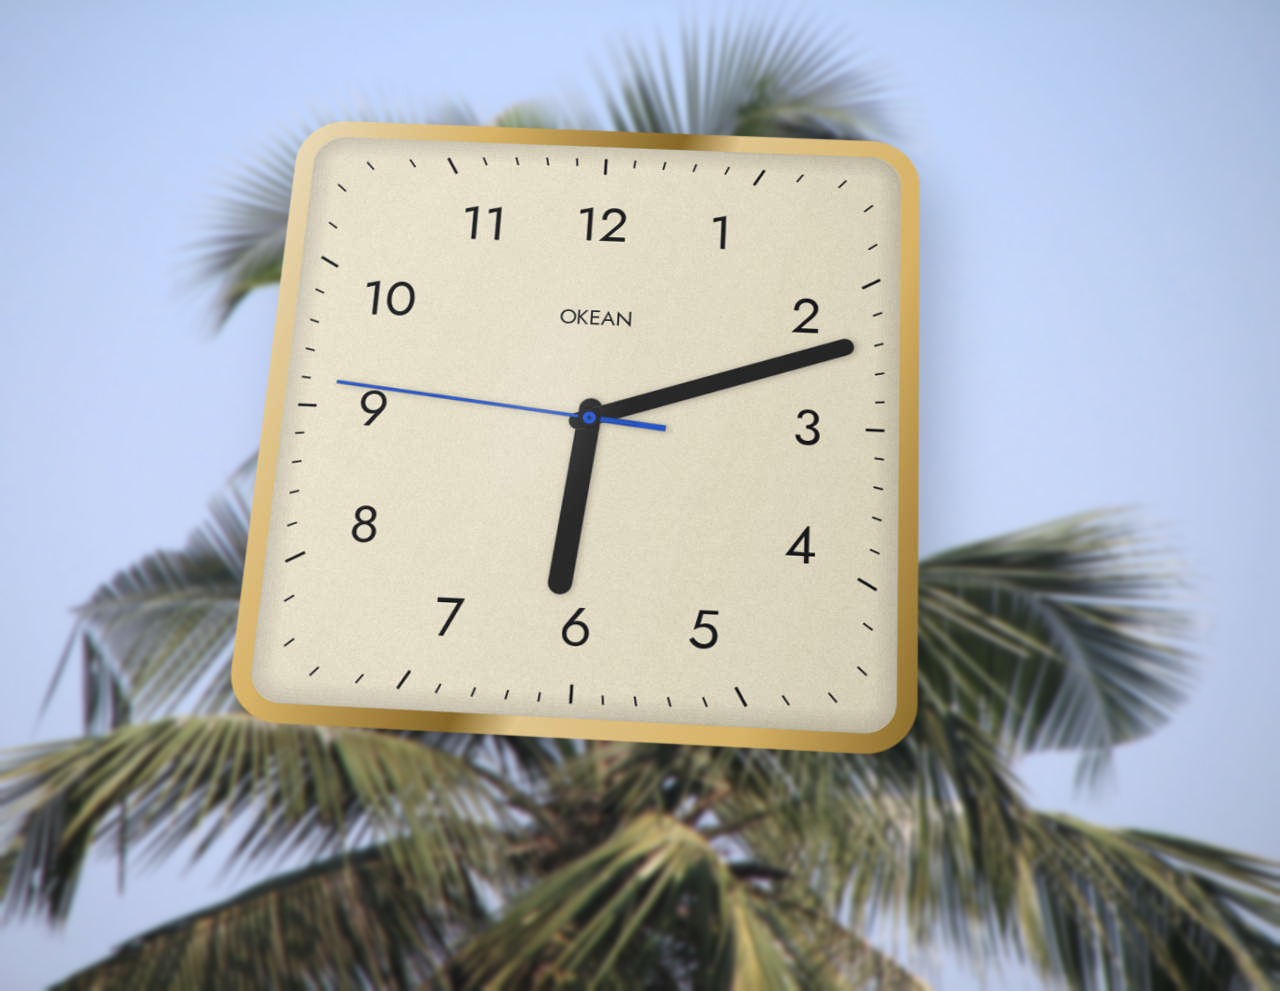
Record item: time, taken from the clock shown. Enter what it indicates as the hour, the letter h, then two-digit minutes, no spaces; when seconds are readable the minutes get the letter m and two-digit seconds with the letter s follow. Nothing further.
6h11m46s
